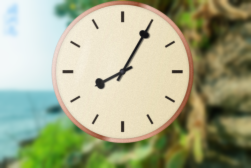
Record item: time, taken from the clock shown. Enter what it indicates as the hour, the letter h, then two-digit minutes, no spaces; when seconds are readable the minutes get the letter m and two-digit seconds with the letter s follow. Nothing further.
8h05
